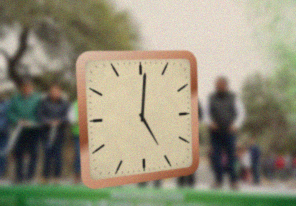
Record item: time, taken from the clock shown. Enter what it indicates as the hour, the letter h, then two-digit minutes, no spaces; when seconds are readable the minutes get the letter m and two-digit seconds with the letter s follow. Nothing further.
5h01
